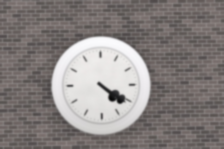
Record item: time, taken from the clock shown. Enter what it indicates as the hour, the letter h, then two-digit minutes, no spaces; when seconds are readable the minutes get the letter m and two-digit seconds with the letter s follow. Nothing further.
4h21
